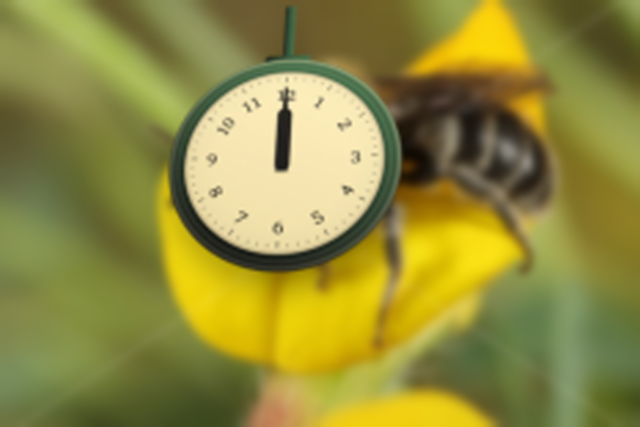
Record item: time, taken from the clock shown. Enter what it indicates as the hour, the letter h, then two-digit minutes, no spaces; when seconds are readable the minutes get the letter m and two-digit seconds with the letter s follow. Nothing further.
12h00
